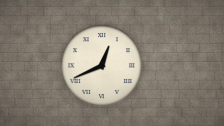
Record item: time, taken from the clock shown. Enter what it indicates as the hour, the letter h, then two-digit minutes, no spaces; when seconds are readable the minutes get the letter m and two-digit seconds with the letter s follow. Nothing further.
12h41
